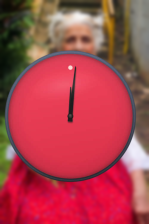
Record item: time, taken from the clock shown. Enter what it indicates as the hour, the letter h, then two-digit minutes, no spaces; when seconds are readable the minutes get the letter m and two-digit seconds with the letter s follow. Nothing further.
12h01
